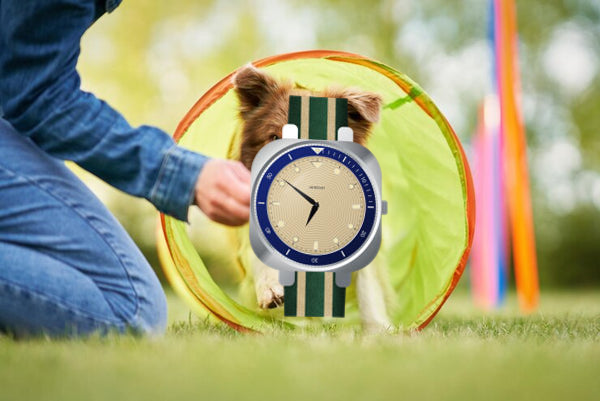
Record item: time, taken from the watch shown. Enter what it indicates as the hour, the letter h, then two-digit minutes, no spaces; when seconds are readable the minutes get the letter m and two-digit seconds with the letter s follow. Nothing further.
6h51
